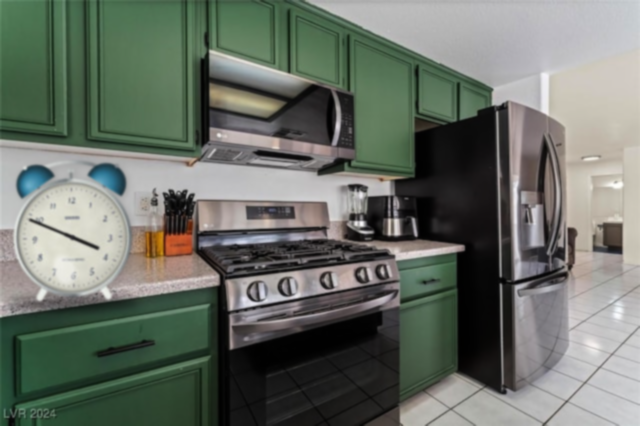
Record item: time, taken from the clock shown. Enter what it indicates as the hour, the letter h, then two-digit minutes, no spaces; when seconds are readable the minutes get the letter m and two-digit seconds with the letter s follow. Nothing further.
3h49
